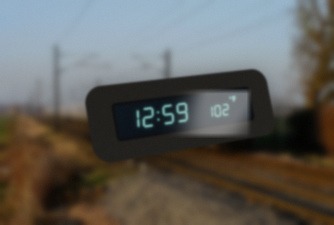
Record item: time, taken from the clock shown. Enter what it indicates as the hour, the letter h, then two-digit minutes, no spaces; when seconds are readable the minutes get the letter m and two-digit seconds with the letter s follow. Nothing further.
12h59
